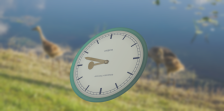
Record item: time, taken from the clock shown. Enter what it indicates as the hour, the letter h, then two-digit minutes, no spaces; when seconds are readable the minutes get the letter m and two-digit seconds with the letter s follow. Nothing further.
8h48
